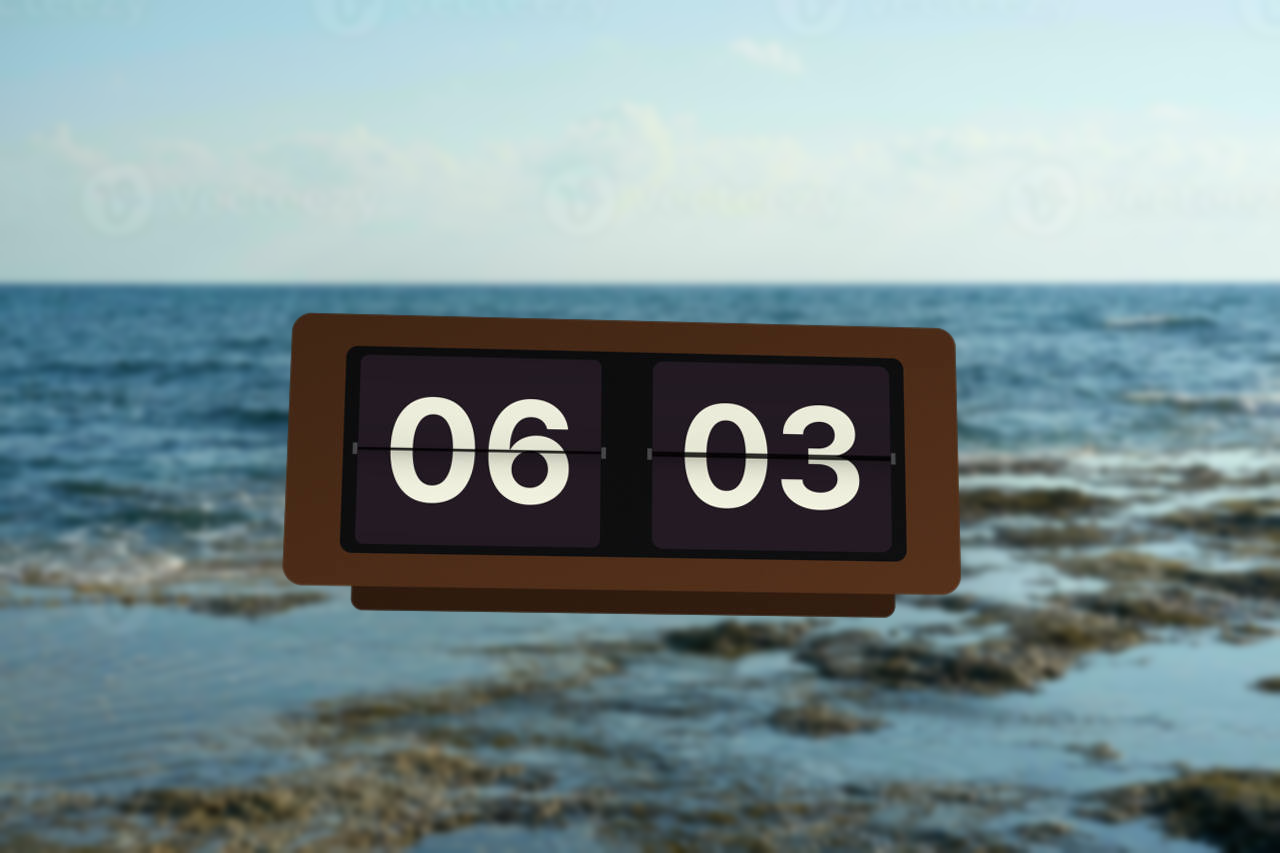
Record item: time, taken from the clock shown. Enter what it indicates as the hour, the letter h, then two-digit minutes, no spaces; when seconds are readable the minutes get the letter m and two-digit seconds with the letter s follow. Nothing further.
6h03
